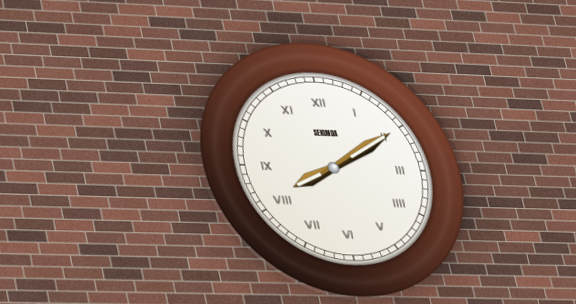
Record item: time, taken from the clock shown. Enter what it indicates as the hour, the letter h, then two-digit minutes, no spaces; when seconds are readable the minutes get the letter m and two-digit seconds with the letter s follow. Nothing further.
8h10
